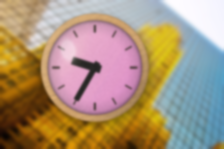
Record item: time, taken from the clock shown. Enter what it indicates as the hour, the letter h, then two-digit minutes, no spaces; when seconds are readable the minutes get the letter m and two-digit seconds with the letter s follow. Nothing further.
9h35
